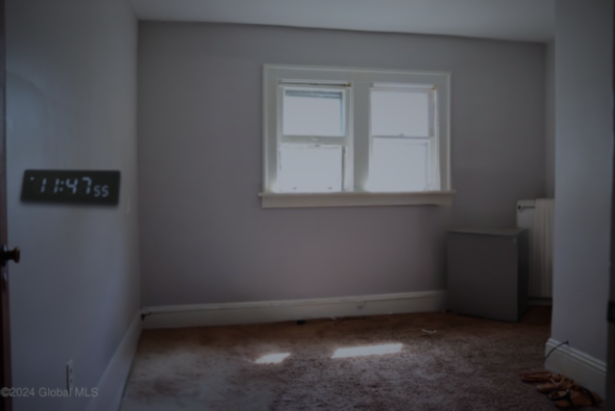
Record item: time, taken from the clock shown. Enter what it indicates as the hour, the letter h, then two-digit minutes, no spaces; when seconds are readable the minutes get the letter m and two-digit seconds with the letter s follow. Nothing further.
11h47
